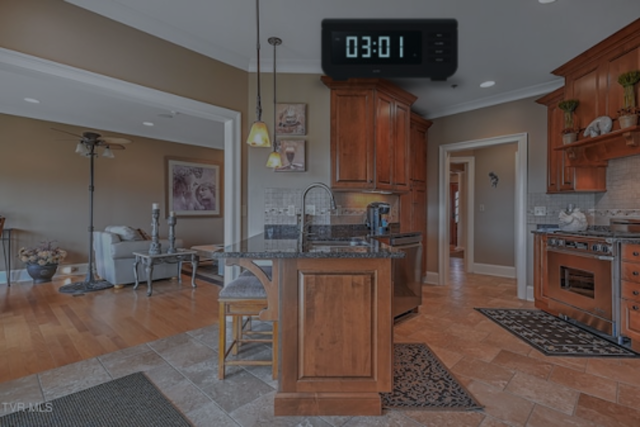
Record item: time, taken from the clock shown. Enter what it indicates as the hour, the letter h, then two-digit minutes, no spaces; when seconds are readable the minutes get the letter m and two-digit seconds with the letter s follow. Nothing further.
3h01
